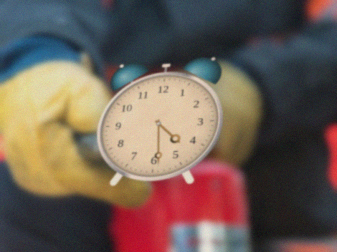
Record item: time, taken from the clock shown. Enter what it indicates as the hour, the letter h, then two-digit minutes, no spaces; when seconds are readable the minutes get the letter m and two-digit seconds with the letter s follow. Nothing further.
4h29
